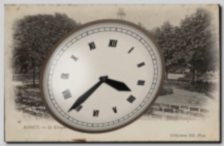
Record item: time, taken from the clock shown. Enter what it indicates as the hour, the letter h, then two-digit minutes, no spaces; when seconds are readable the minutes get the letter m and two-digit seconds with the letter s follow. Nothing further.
3h36
